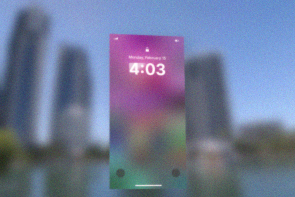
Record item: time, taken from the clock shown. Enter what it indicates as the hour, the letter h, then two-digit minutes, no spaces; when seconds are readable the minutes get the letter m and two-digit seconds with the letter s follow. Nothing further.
4h03
